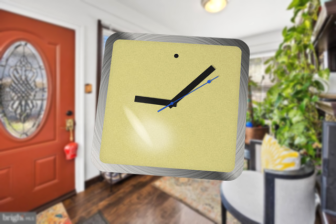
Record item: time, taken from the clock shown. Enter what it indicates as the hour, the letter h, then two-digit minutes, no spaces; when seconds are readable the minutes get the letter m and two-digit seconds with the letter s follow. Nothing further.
9h07m09s
